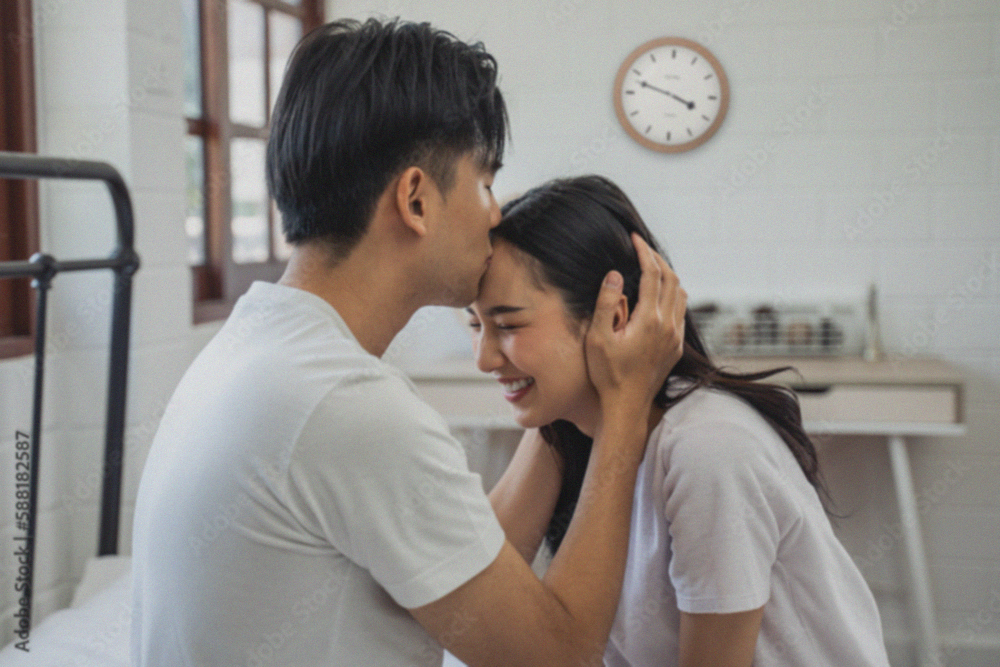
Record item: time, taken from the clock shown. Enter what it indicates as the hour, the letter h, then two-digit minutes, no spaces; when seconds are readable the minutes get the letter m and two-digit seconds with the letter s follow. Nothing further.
3h48
